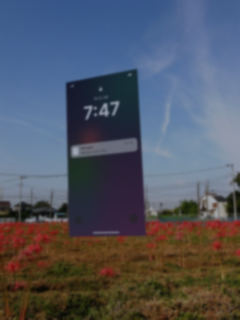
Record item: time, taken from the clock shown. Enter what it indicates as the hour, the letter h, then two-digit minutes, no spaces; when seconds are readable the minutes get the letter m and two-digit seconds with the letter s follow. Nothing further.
7h47
